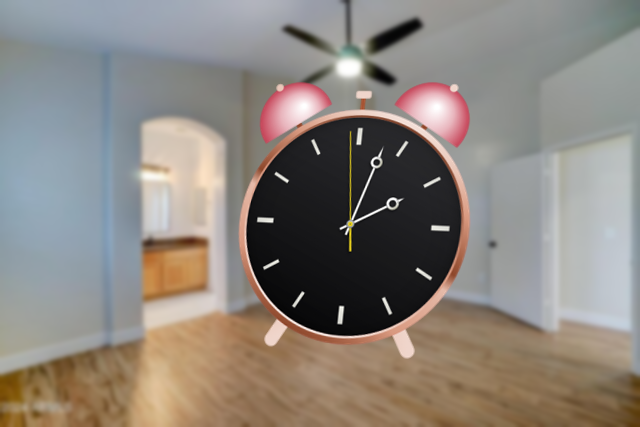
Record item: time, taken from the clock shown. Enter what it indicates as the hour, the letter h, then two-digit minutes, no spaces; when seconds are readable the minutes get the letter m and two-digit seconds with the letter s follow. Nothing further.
2h02m59s
